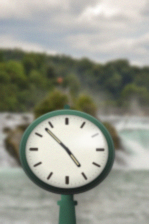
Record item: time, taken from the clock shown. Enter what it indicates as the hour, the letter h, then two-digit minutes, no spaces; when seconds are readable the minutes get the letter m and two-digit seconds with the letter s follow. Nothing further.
4h53
